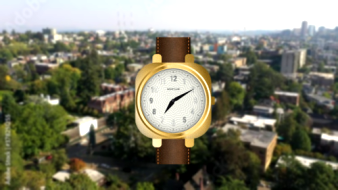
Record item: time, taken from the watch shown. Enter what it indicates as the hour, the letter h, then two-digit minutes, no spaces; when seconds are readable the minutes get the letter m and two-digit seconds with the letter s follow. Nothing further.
7h10
